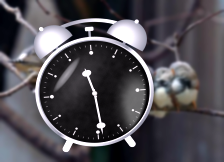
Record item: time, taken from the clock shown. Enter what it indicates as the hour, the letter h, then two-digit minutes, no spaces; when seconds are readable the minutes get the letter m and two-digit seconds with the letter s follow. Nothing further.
11h29
